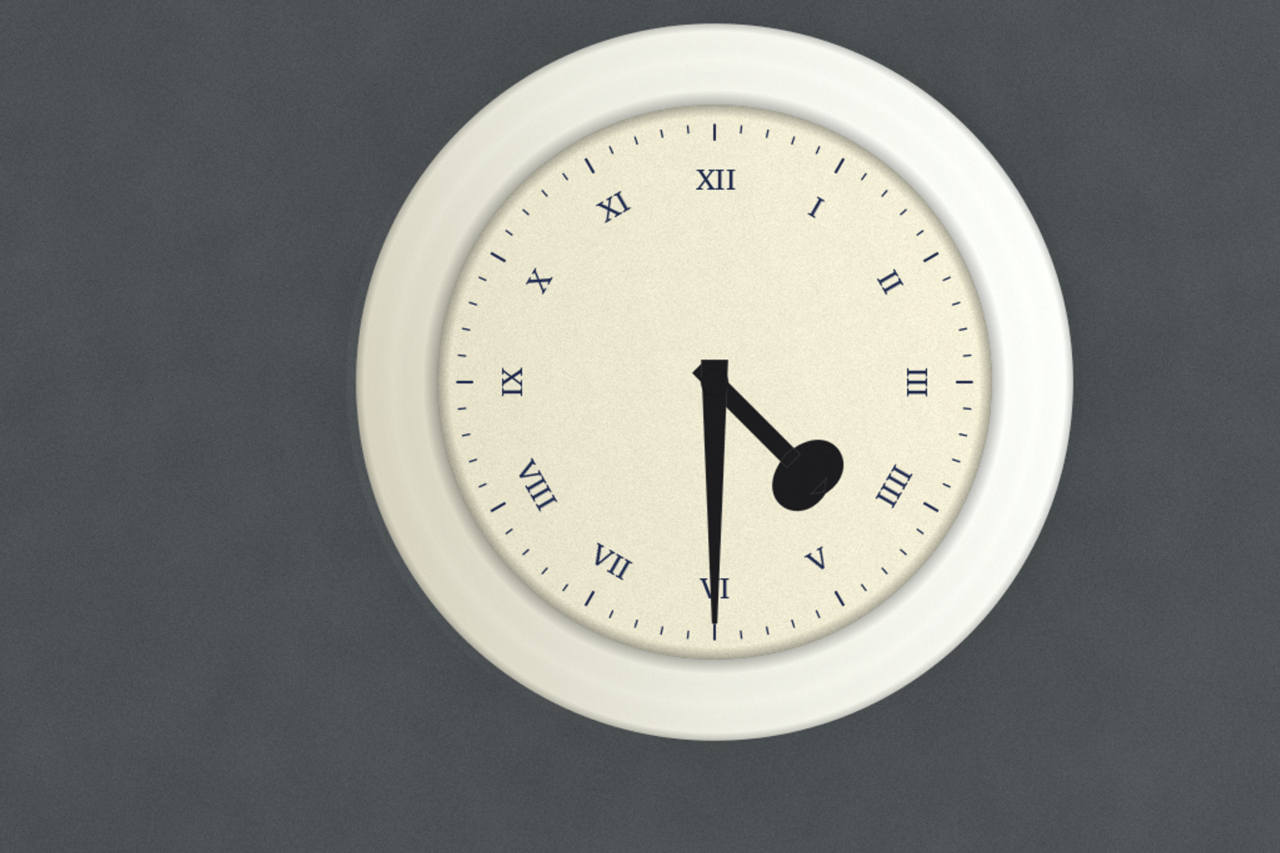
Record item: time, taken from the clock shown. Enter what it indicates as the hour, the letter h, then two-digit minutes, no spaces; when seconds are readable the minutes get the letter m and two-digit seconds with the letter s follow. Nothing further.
4h30
